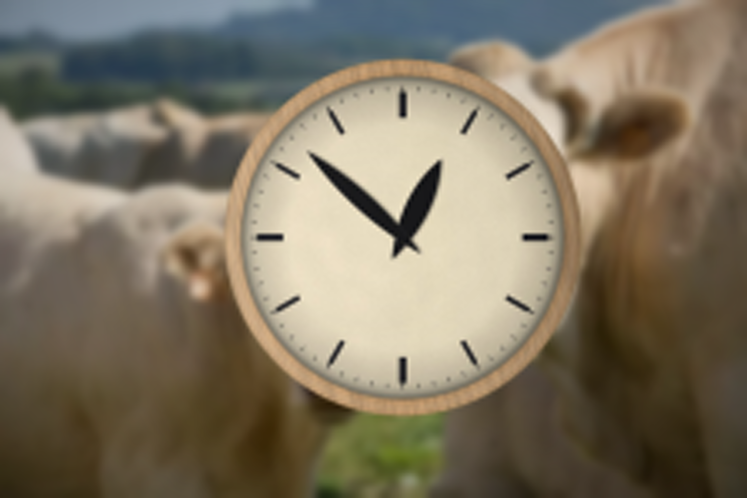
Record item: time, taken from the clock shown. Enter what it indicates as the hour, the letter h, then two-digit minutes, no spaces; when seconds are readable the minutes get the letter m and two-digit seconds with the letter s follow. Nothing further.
12h52
